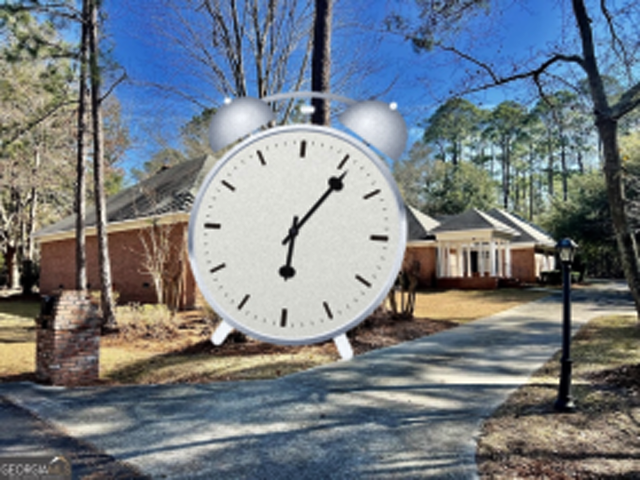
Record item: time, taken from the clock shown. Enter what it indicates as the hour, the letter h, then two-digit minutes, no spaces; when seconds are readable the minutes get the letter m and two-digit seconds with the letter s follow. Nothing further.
6h06
